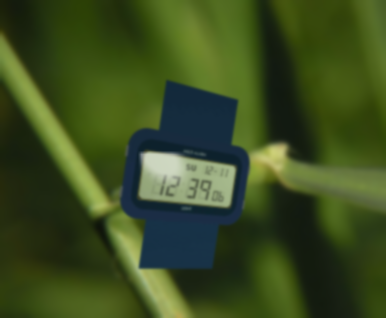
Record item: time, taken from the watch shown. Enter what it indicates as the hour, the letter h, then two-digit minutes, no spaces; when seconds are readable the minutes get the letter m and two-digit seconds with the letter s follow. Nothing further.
12h39
